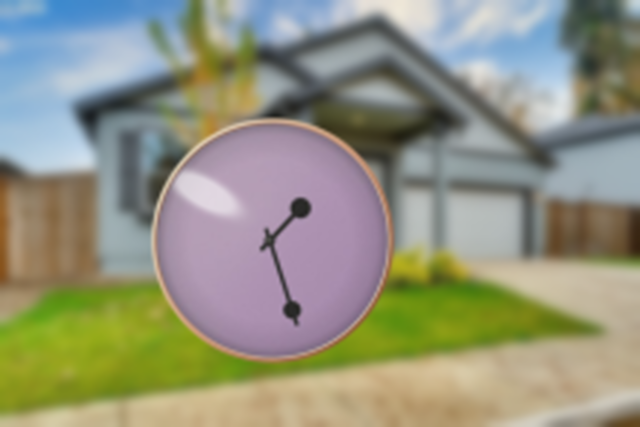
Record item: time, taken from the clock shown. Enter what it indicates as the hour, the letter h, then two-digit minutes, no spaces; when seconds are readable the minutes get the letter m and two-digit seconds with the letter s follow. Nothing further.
1h27
